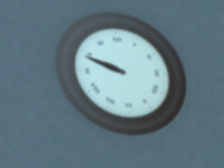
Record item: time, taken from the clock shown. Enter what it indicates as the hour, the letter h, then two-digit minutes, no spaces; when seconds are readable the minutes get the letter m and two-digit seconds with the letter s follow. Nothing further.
9h49
